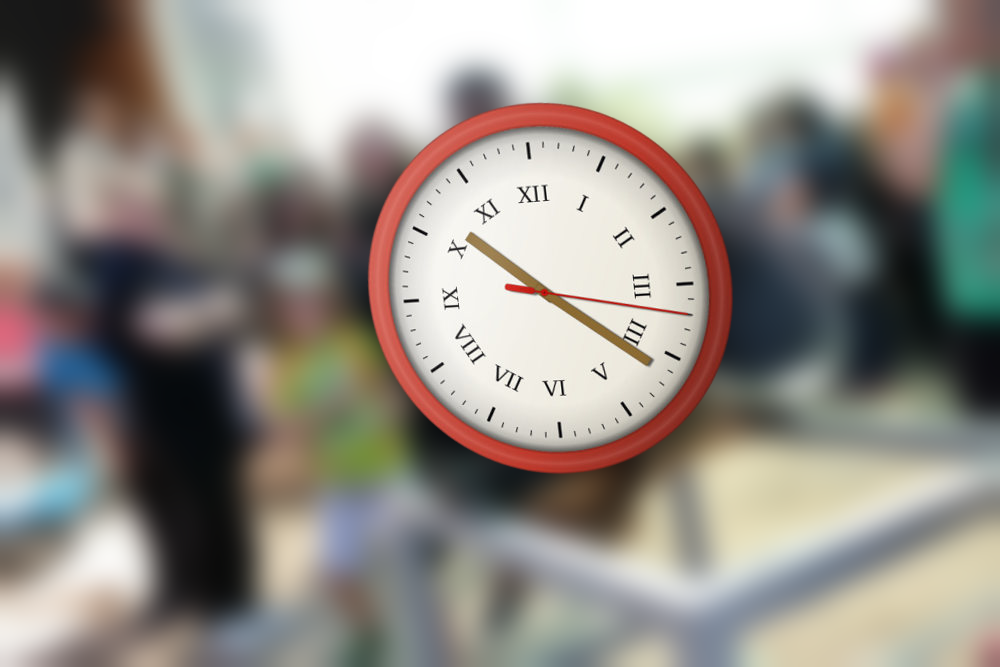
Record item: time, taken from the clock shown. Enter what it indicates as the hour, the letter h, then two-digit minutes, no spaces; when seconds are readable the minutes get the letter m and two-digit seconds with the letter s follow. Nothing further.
10h21m17s
